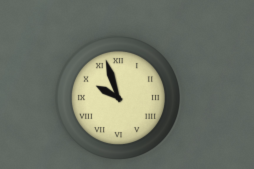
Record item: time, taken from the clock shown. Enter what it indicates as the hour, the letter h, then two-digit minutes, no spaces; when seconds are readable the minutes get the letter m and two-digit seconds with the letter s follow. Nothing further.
9h57
